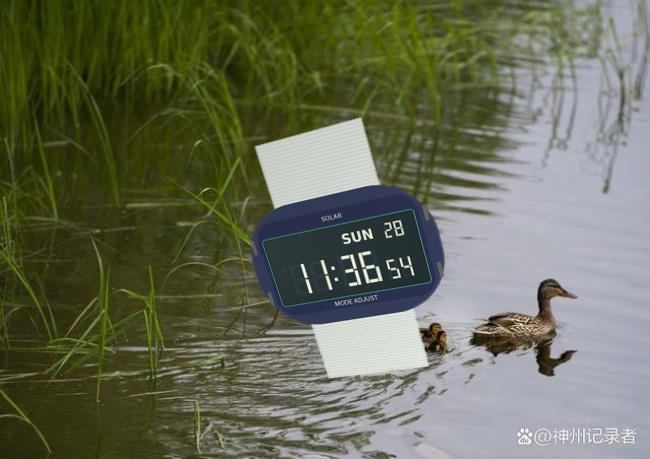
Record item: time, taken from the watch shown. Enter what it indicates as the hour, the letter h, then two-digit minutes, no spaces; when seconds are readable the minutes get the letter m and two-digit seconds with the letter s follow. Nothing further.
11h36m54s
